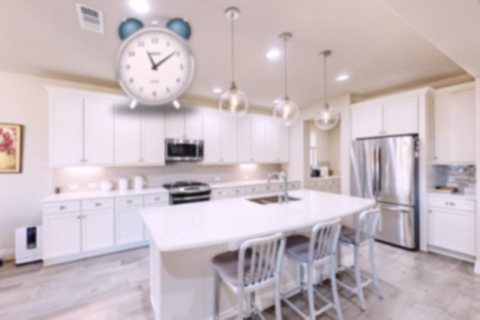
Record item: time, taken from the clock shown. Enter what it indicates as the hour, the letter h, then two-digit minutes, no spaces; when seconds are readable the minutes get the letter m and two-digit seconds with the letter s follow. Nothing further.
11h09
